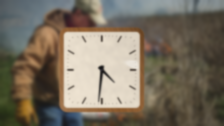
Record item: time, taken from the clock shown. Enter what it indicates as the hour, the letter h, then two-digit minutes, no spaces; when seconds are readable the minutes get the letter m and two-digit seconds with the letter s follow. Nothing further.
4h31
